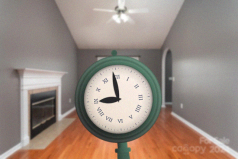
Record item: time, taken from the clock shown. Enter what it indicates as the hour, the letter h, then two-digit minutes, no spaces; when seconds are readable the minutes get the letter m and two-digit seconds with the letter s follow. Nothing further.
8h59
